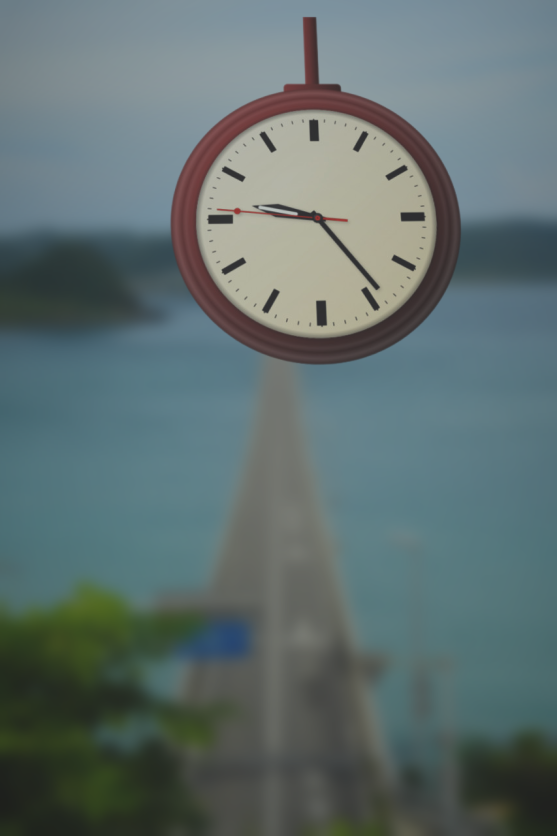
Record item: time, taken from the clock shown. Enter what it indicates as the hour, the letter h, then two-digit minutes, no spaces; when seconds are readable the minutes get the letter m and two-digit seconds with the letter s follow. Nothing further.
9h23m46s
